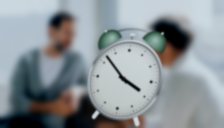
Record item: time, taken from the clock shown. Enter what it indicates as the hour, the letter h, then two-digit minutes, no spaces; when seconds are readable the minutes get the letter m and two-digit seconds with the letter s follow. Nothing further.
3h52
